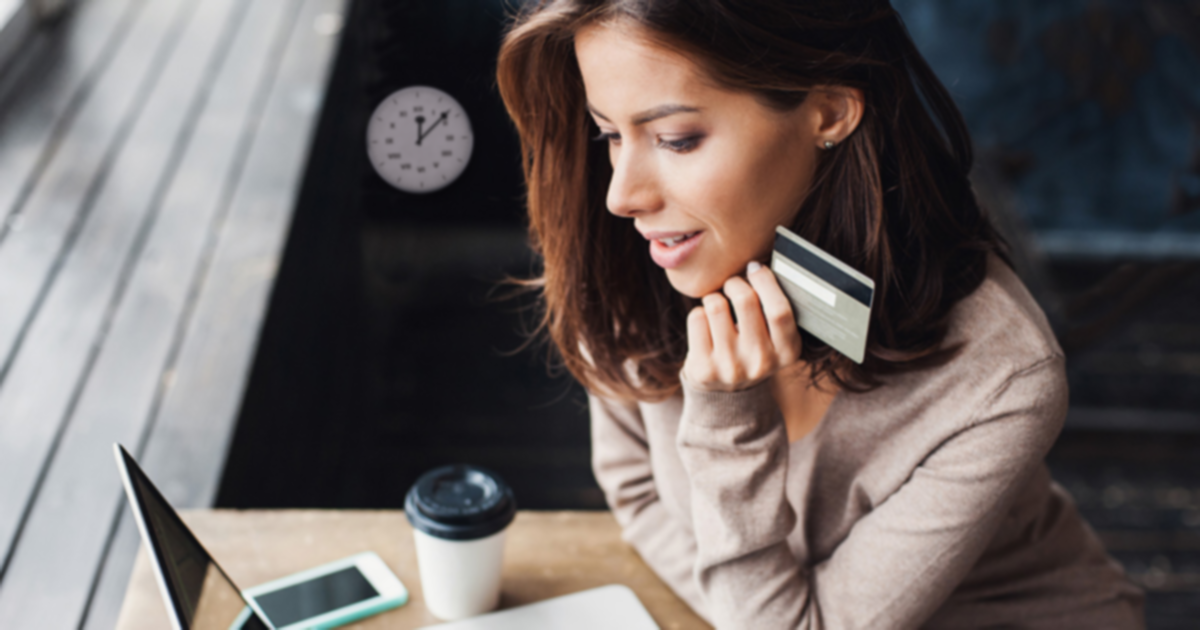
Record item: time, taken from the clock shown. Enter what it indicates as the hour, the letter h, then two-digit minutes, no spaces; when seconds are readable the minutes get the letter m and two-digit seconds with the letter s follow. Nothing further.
12h08
